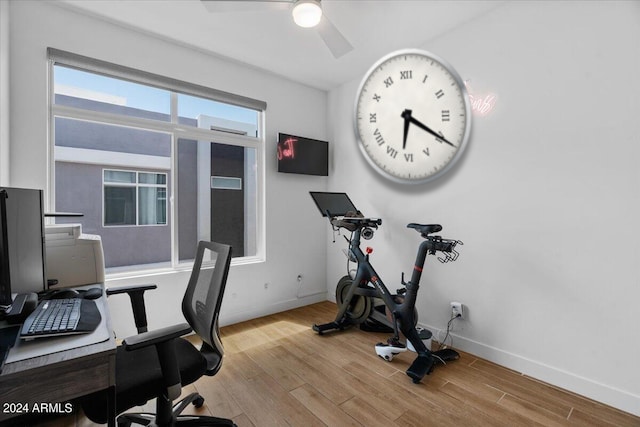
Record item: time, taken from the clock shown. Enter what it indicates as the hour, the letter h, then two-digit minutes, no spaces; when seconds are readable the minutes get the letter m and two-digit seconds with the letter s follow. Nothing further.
6h20
